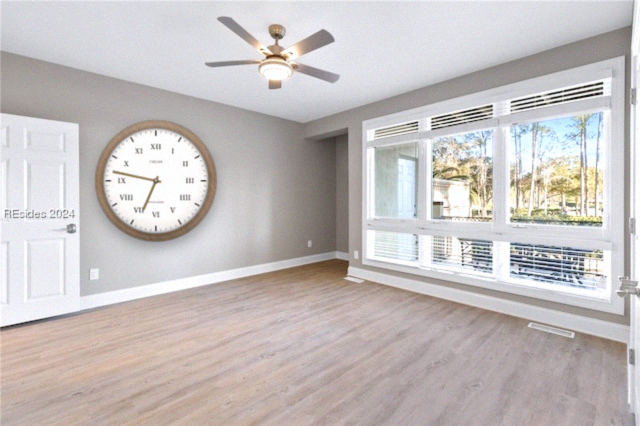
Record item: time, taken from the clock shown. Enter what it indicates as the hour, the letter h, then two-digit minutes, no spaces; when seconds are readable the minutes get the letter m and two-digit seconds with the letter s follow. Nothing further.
6h47
